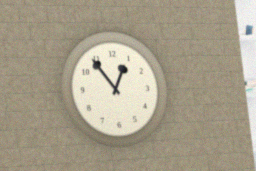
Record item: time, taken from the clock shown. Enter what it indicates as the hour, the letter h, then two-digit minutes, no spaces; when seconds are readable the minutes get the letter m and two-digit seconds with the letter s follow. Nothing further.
12h54
